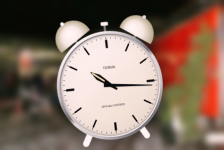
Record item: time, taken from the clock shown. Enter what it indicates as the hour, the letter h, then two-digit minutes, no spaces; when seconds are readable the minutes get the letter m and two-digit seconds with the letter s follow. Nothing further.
10h16
